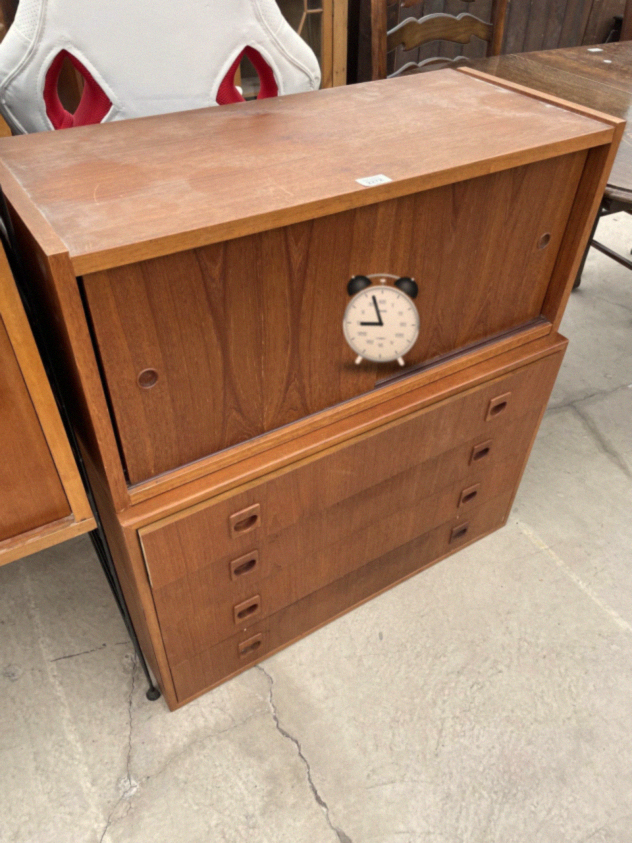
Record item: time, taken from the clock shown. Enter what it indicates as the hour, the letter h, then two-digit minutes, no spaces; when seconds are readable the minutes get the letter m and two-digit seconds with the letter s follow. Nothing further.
8h57
